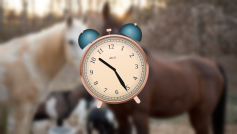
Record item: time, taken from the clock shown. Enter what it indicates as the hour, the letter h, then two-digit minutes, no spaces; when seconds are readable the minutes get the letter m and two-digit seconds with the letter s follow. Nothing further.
10h26
